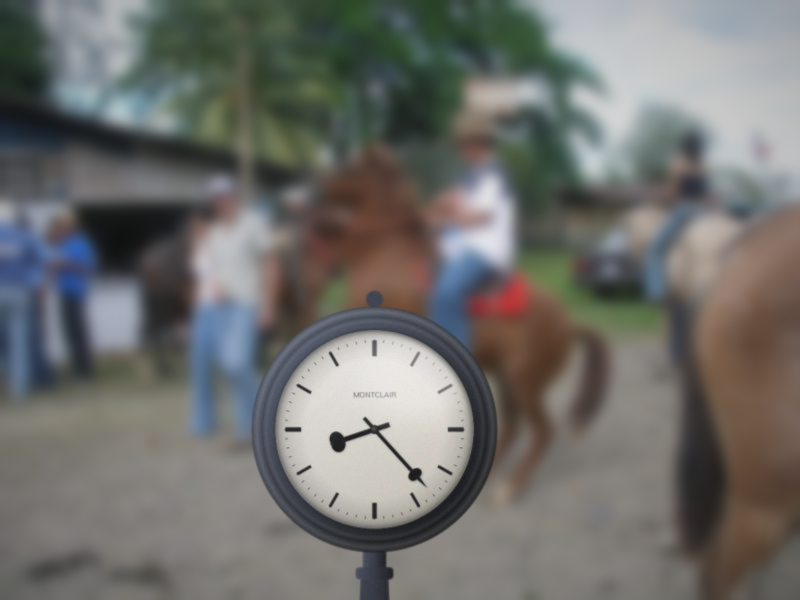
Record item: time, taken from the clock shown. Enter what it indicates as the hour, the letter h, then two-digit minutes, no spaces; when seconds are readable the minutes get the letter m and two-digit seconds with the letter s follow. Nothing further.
8h23
